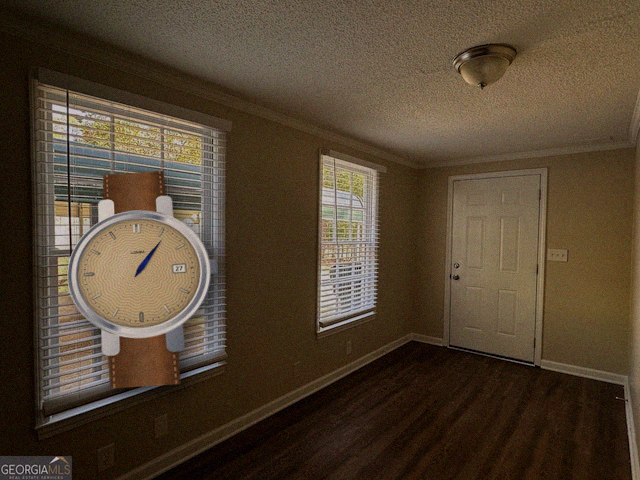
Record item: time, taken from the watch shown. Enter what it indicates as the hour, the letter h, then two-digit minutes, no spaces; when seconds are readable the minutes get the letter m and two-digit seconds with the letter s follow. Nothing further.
1h06
